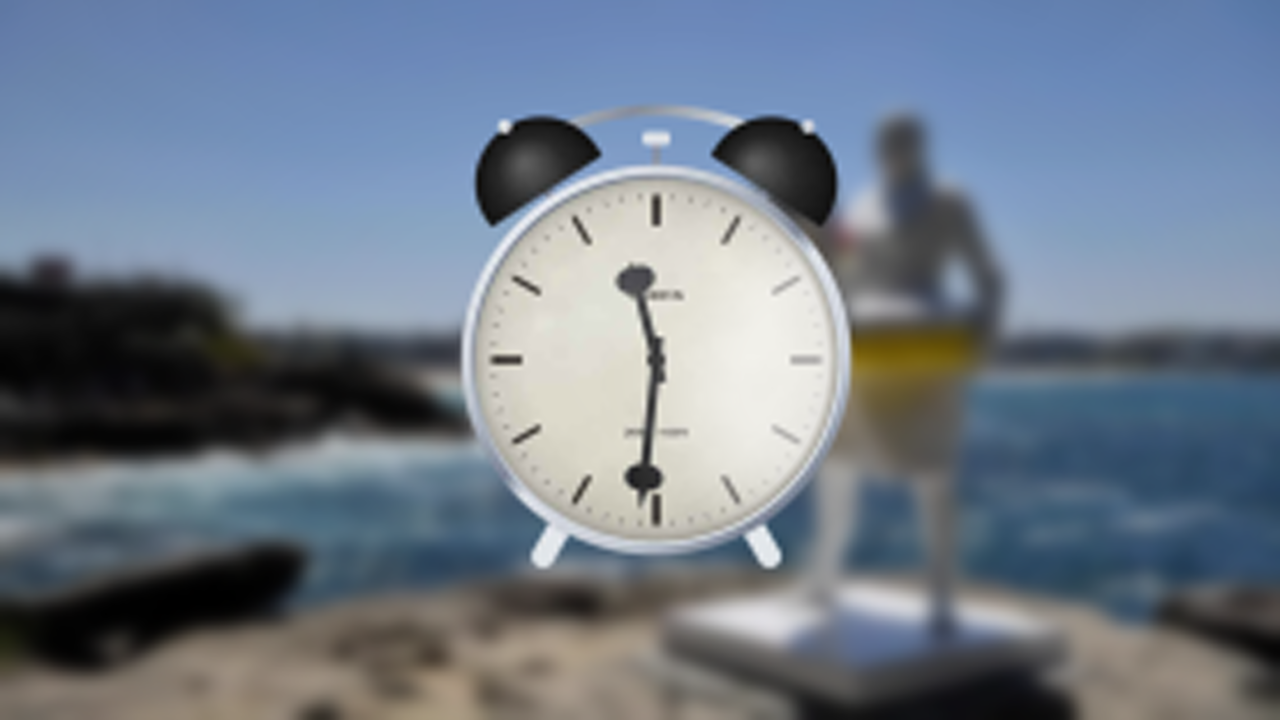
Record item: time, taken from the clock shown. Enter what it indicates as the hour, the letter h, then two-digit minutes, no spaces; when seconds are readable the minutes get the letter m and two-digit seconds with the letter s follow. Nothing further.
11h31
